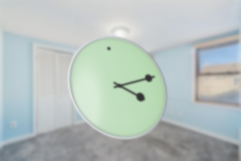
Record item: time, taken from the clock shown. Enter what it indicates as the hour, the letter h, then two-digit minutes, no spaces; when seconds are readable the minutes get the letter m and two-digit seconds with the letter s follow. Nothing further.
4h14
